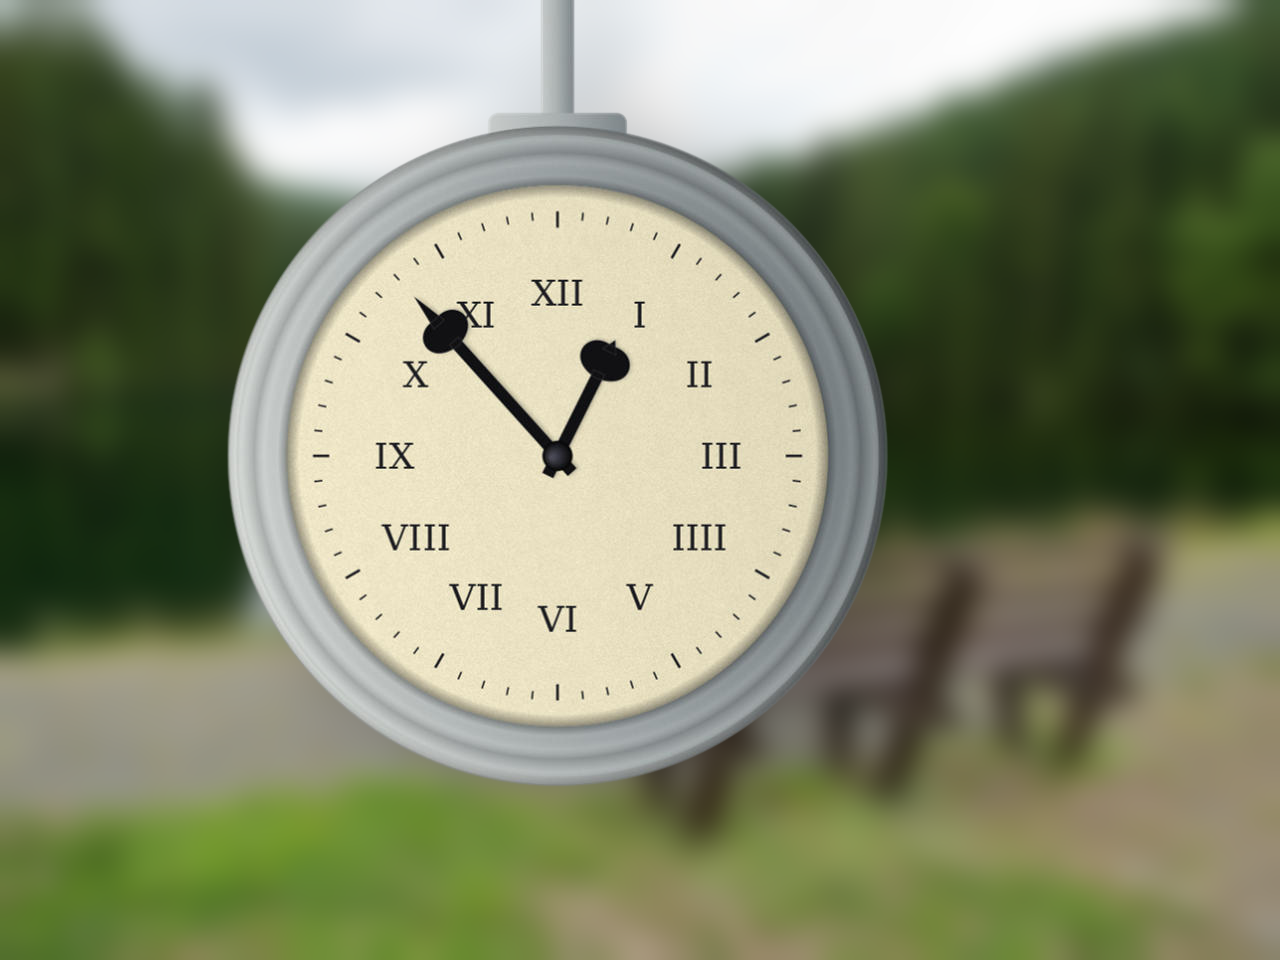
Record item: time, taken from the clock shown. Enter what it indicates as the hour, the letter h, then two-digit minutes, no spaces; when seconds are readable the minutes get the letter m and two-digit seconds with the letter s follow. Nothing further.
12h53
